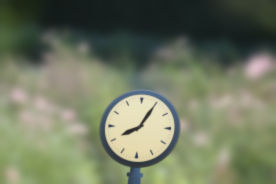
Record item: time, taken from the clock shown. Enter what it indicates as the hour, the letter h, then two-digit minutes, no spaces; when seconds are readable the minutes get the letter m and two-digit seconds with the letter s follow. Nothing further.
8h05
